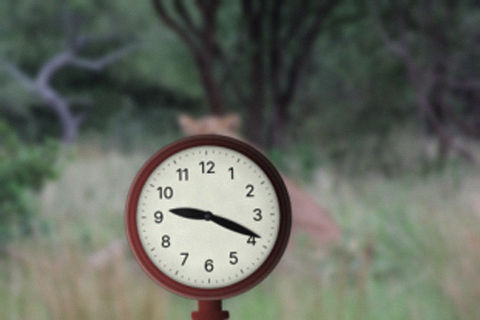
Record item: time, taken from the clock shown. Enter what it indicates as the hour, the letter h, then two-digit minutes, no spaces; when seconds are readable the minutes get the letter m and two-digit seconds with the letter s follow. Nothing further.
9h19
